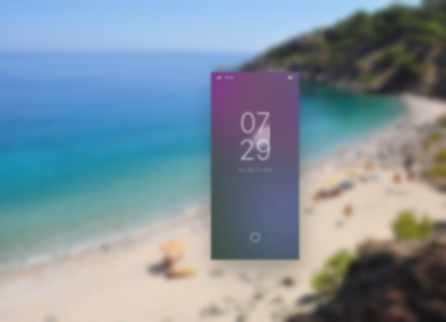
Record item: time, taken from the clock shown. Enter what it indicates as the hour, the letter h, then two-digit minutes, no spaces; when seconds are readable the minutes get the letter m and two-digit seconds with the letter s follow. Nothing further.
7h29
